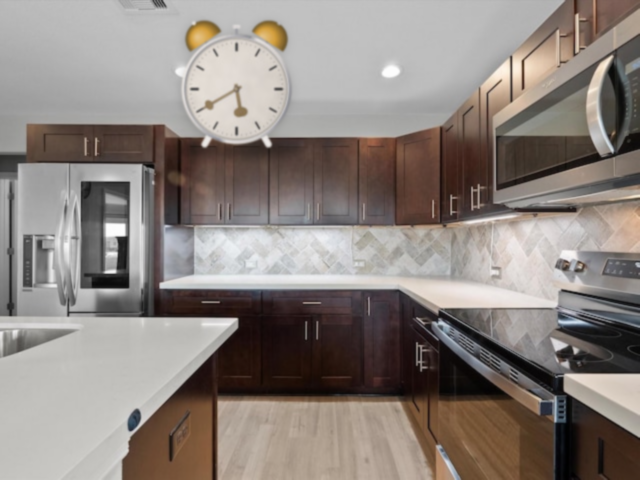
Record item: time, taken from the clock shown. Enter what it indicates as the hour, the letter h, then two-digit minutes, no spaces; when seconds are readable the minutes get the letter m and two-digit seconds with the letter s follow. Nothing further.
5h40
